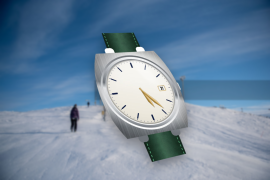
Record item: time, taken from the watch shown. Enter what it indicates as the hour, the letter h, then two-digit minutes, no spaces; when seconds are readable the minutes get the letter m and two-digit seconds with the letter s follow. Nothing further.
5h24
